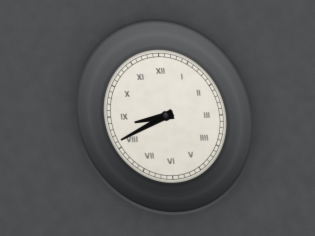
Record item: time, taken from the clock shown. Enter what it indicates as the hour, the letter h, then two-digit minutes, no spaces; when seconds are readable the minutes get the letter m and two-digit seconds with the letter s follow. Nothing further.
8h41
